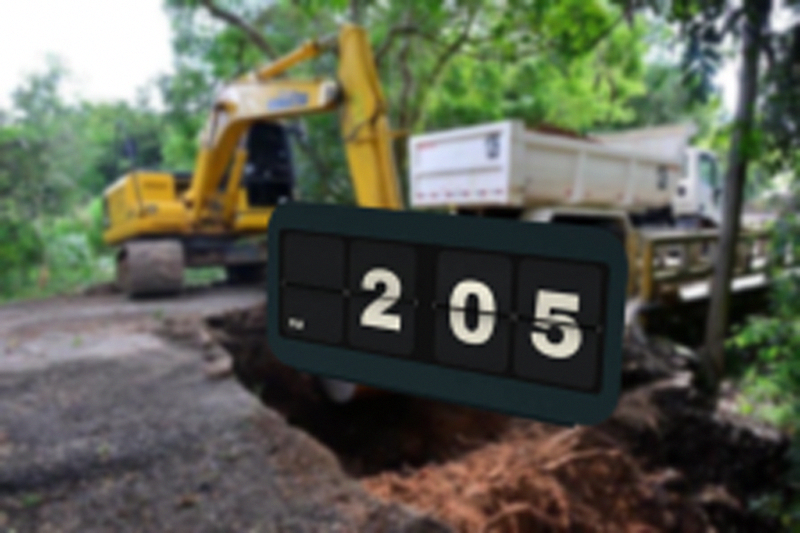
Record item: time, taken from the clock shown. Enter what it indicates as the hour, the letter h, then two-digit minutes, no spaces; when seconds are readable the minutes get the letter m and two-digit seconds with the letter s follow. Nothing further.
2h05
